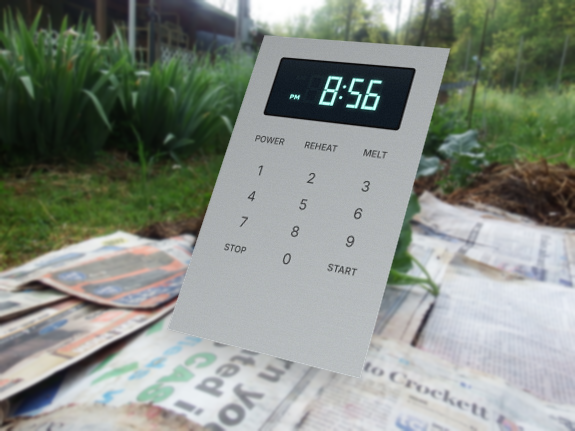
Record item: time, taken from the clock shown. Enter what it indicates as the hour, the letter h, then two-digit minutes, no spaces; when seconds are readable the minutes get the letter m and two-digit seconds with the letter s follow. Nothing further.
8h56
